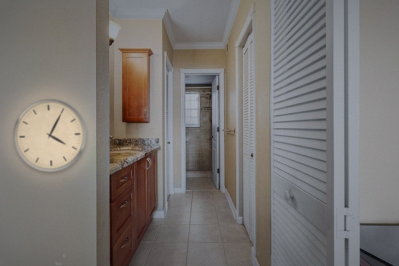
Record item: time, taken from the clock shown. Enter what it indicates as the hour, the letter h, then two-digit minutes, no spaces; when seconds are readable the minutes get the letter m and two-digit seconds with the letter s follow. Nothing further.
4h05
